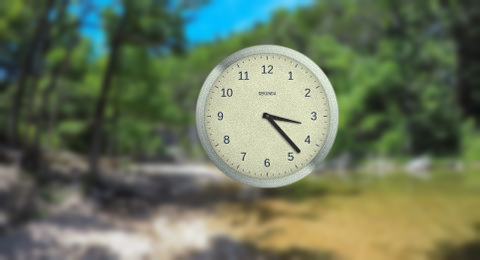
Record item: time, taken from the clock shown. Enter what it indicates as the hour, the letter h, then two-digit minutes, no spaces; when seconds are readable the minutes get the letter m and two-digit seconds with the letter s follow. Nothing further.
3h23
